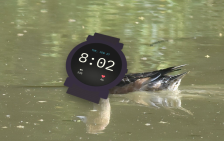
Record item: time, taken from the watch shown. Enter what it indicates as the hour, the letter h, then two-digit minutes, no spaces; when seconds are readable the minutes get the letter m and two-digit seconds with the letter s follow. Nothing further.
8h02
